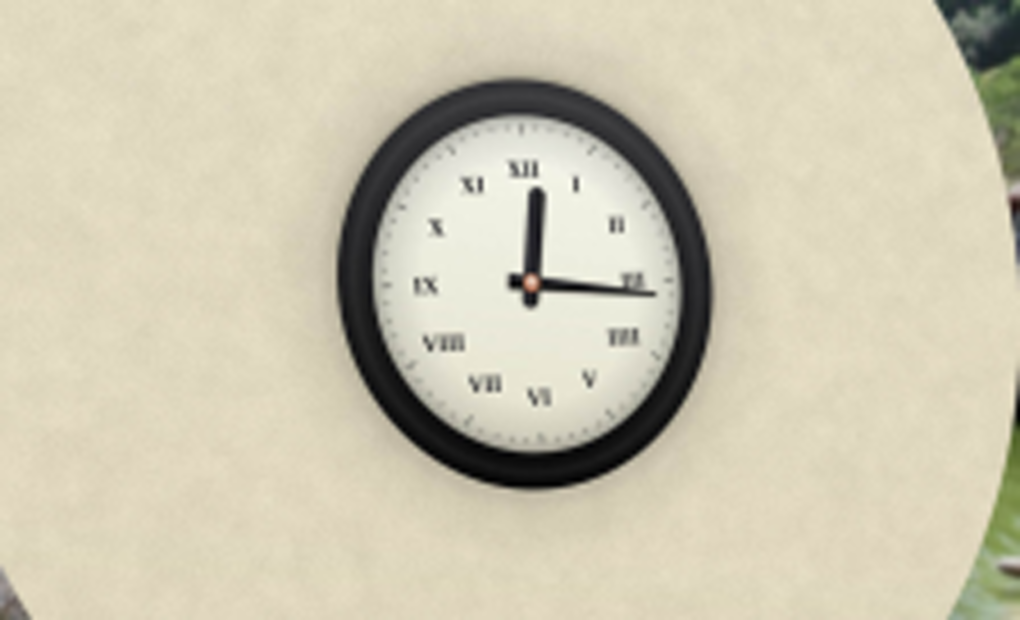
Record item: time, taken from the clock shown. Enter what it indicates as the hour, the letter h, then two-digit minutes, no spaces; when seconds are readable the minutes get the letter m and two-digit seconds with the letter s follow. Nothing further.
12h16
